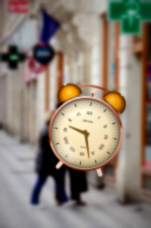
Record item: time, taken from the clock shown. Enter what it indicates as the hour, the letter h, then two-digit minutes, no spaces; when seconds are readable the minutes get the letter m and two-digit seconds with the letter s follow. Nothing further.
9h27
